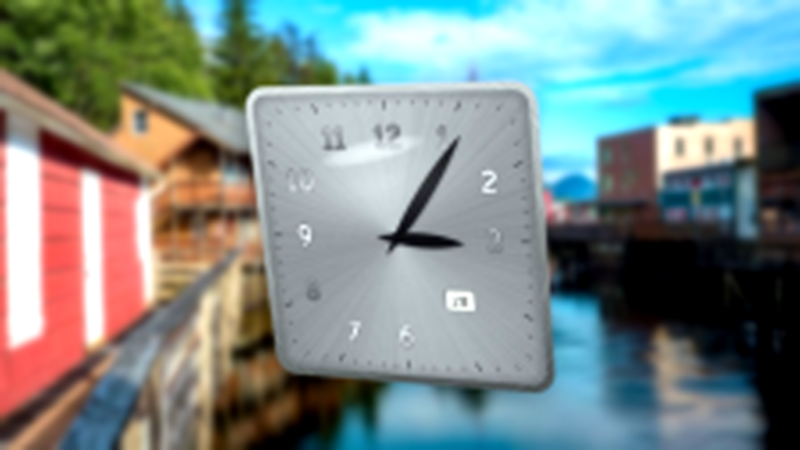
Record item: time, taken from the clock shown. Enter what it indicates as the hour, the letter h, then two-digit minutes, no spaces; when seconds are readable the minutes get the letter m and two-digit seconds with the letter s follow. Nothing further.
3h06
